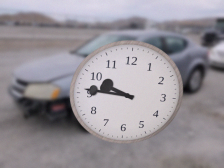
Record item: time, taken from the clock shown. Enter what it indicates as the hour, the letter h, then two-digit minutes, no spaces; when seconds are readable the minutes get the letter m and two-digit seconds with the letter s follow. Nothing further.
9h46
